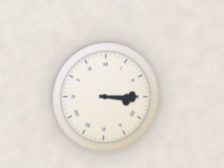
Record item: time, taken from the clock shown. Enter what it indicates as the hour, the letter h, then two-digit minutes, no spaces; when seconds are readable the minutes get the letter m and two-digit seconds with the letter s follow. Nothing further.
3h15
